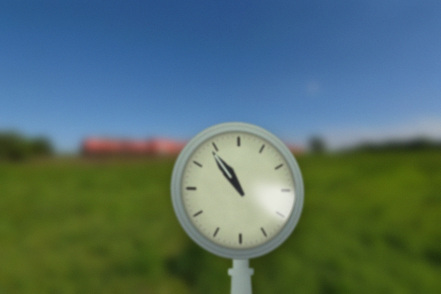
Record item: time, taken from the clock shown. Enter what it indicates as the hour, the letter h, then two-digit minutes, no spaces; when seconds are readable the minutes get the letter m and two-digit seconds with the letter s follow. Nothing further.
10h54
